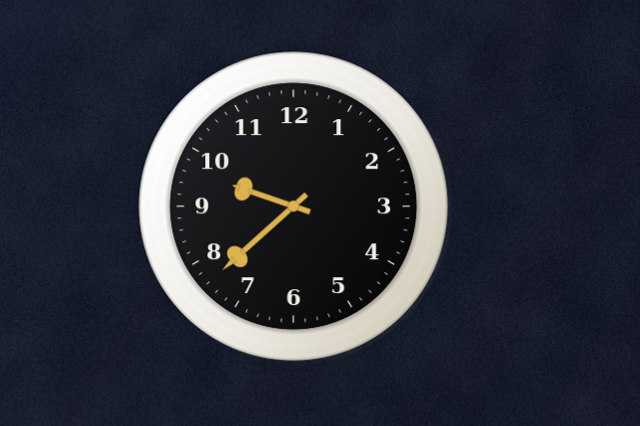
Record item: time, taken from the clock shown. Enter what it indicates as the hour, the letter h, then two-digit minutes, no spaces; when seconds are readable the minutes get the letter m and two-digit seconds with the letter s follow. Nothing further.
9h38
